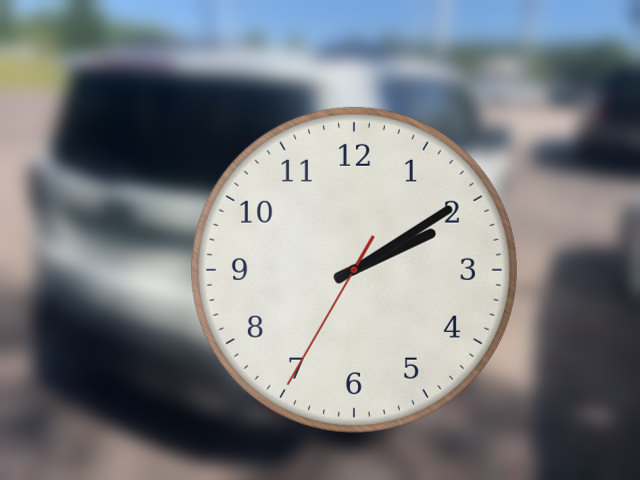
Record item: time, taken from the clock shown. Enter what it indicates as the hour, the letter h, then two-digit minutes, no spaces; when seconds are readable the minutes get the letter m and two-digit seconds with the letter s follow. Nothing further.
2h09m35s
